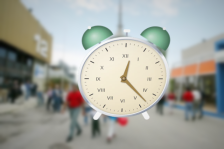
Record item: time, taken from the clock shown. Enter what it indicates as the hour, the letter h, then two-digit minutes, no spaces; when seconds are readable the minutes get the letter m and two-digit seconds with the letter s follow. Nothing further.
12h23
